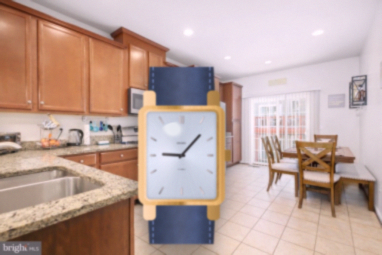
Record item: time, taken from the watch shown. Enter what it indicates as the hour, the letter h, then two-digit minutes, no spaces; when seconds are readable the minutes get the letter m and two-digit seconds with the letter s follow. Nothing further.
9h07
